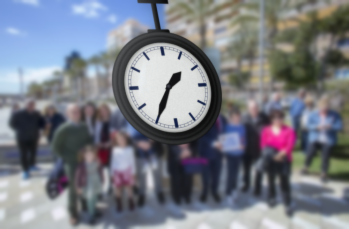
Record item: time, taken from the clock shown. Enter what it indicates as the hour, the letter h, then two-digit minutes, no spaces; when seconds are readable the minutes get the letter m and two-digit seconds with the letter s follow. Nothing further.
1h35
